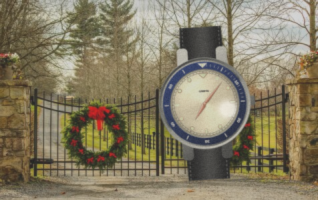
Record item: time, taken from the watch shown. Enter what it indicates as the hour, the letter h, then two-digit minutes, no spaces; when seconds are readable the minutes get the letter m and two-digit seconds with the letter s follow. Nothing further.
7h07
